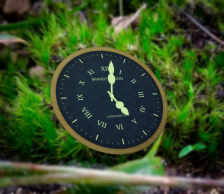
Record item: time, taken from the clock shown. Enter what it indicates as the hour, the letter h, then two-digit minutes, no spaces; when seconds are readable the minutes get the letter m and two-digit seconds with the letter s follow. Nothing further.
5h02
